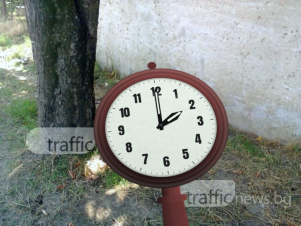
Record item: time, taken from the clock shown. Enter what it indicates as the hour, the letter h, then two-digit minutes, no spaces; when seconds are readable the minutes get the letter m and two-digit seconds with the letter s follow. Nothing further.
2h00
